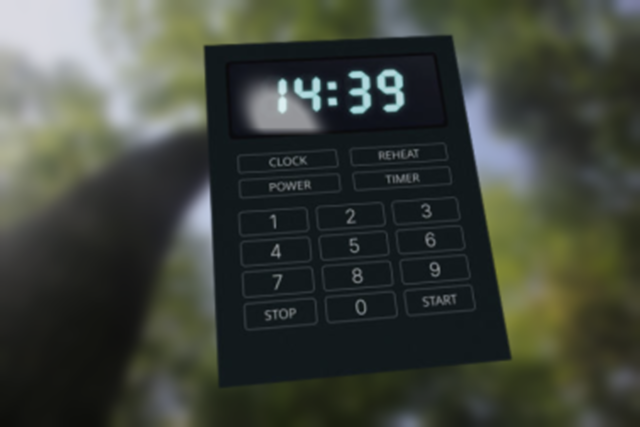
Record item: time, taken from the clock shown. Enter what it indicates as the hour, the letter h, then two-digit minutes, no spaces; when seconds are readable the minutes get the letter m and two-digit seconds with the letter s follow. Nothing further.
14h39
